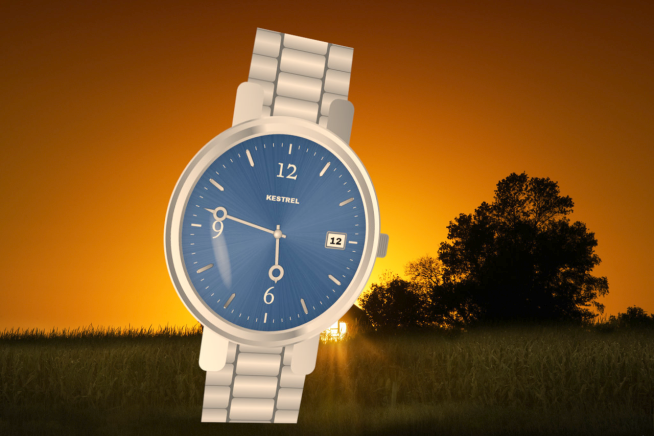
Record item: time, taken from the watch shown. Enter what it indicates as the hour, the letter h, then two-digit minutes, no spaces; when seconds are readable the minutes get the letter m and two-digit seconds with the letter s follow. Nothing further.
5h47
